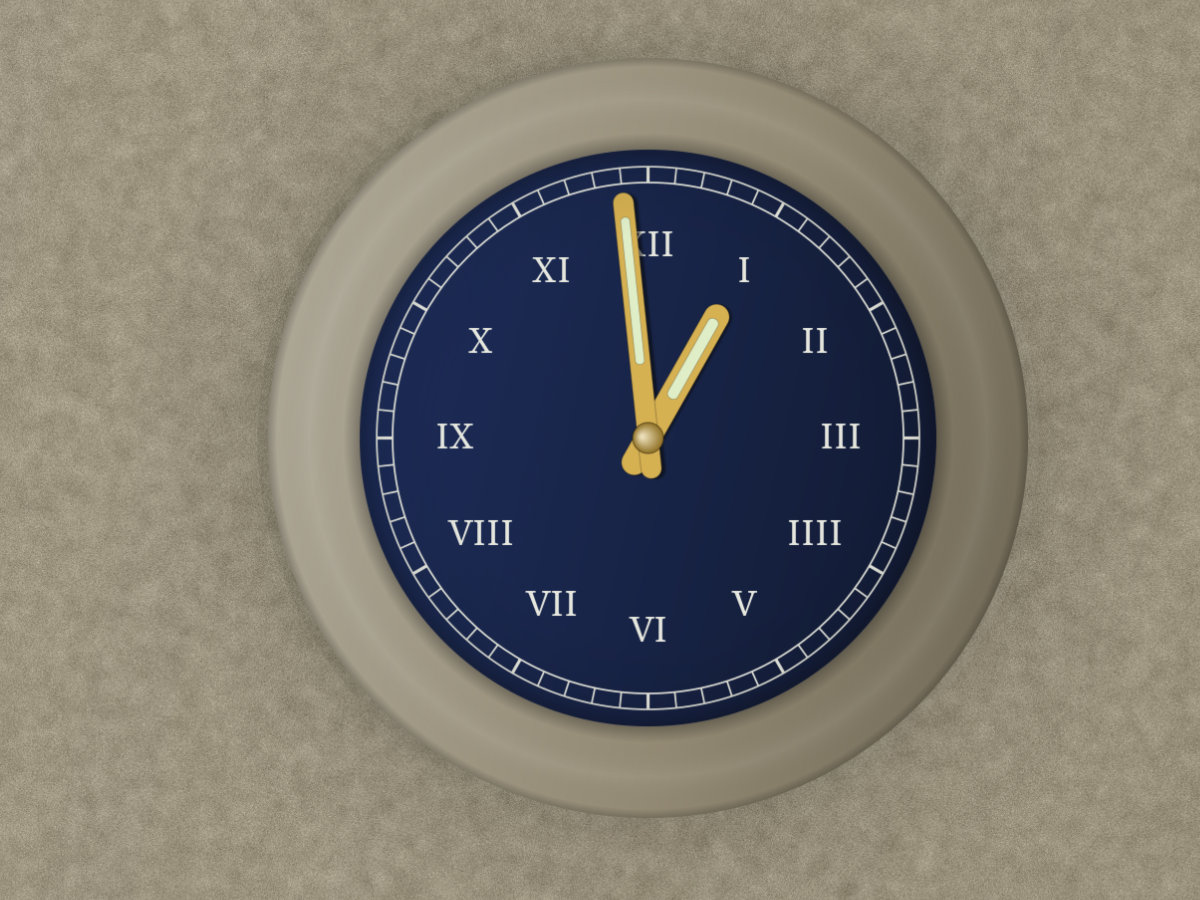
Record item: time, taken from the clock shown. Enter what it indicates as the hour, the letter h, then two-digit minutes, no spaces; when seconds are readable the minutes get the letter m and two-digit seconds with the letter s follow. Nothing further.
12h59
